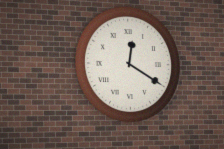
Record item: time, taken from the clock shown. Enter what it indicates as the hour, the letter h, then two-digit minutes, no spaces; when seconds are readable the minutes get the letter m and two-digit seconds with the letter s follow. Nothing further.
12h20
